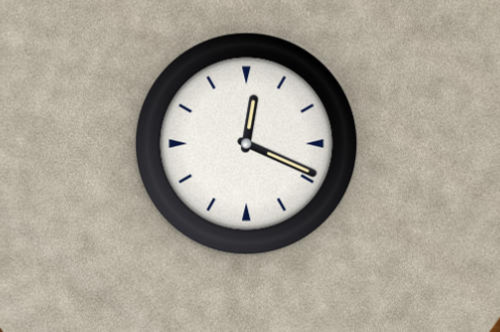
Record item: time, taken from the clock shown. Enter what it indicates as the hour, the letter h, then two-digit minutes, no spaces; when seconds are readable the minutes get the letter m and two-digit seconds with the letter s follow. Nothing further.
12h19
